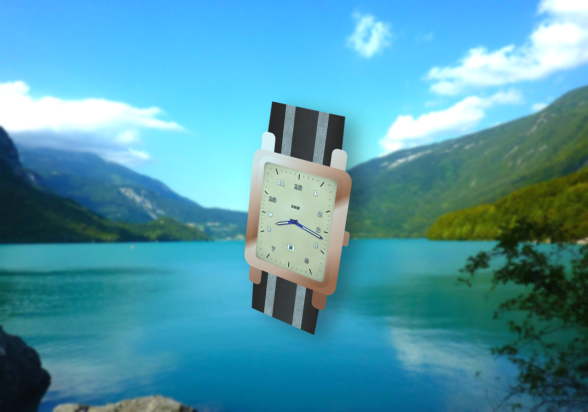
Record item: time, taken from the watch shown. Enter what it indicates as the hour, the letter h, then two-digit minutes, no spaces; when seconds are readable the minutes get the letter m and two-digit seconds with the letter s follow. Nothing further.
8h17
